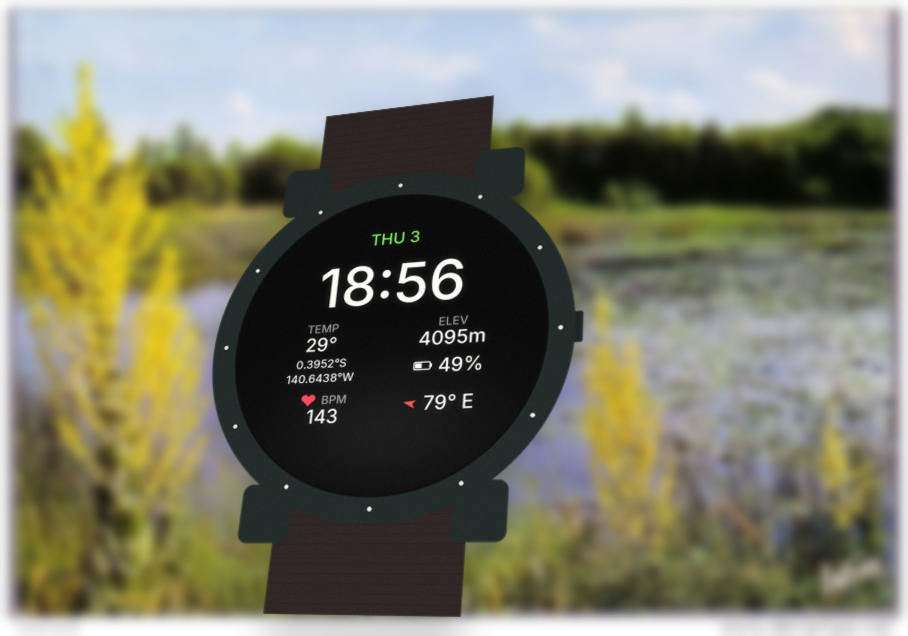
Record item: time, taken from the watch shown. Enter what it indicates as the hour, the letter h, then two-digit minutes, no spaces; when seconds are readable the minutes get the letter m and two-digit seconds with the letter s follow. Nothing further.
18h56
